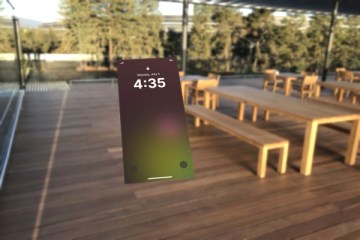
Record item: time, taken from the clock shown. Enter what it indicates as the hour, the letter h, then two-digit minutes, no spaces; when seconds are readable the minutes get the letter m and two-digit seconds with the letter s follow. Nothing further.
4h35
